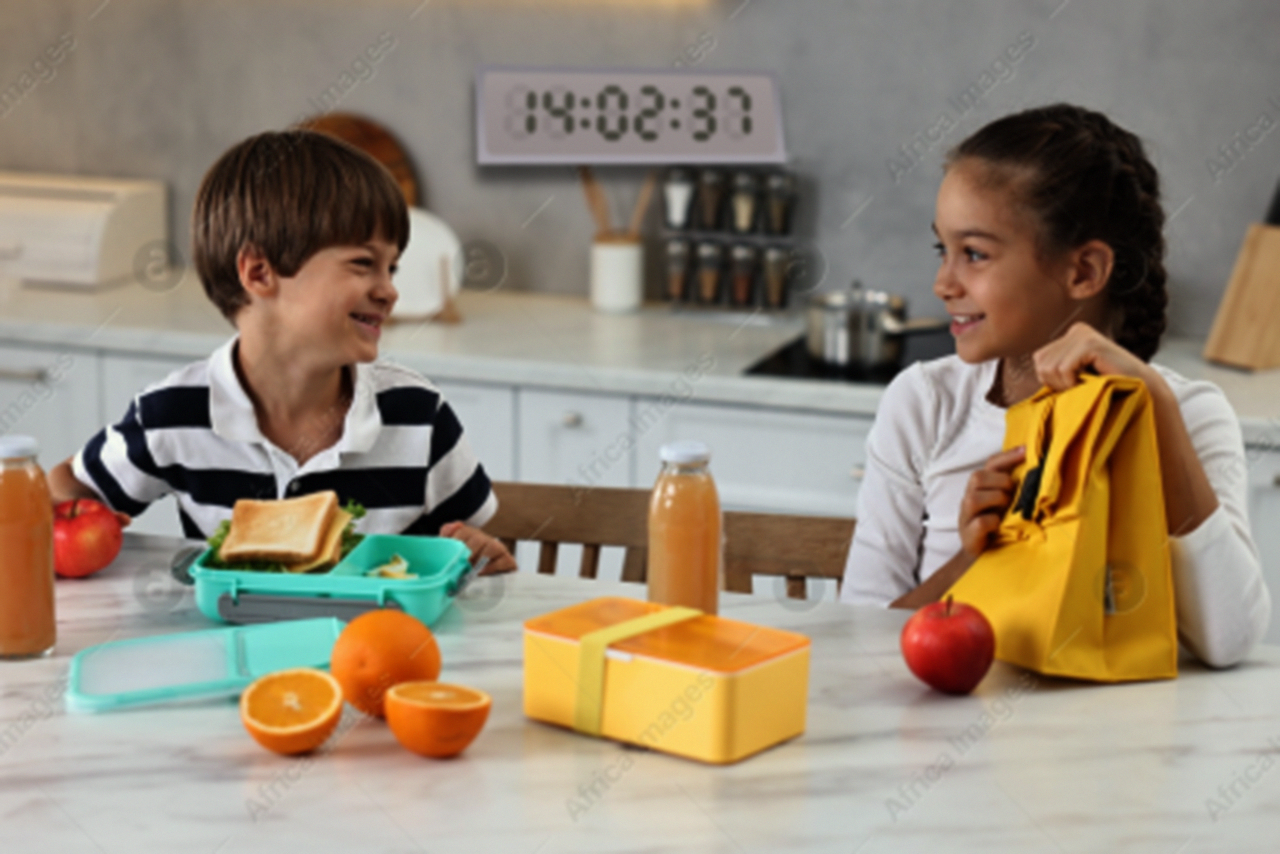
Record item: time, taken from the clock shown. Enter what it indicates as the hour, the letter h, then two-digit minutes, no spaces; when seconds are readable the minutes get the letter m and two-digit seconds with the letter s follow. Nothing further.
14h02m37s
